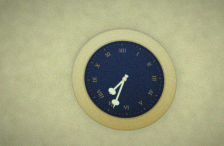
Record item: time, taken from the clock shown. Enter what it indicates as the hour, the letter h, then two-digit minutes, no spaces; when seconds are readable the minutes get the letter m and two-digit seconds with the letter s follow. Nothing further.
7h34
